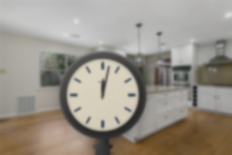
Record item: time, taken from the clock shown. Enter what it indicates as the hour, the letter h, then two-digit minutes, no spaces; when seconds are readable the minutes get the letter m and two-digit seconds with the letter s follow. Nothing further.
12h02
